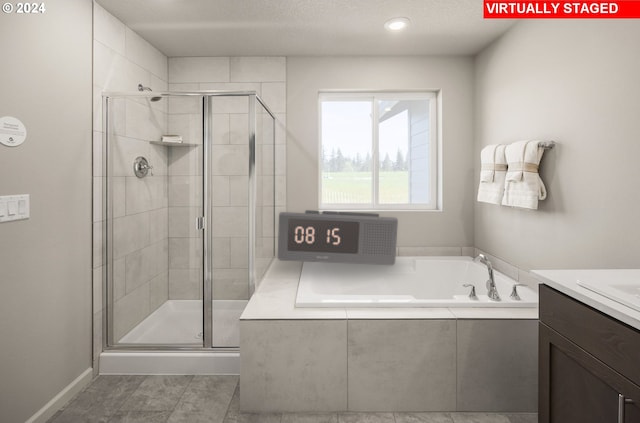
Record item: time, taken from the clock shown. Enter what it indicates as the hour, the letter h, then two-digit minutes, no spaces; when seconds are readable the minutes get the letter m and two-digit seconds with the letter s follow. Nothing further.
8h15
